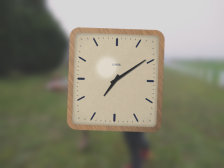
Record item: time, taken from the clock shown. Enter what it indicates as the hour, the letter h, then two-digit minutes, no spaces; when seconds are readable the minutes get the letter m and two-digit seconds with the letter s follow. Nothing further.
7h09
